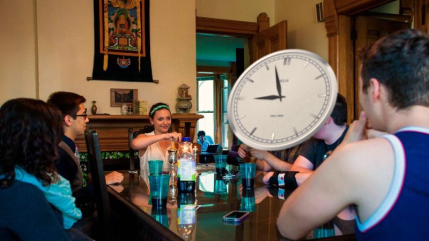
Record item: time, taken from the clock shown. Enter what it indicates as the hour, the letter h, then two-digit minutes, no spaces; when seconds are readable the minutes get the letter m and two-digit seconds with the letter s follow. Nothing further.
8h57
